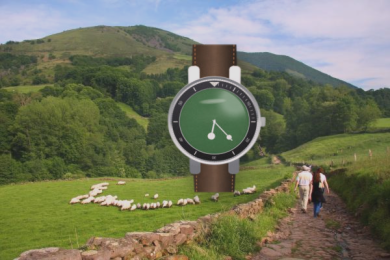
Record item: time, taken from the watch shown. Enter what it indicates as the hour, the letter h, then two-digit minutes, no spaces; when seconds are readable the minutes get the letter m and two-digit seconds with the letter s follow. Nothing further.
6h23
